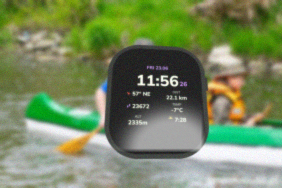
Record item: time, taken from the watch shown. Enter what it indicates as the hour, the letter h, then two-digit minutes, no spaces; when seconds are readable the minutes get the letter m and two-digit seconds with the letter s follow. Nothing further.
11h56
